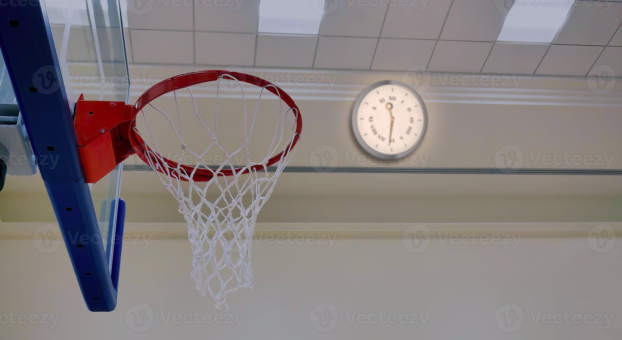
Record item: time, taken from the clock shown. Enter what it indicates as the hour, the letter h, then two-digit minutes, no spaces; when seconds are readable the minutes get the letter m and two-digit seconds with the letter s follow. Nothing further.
11h31
